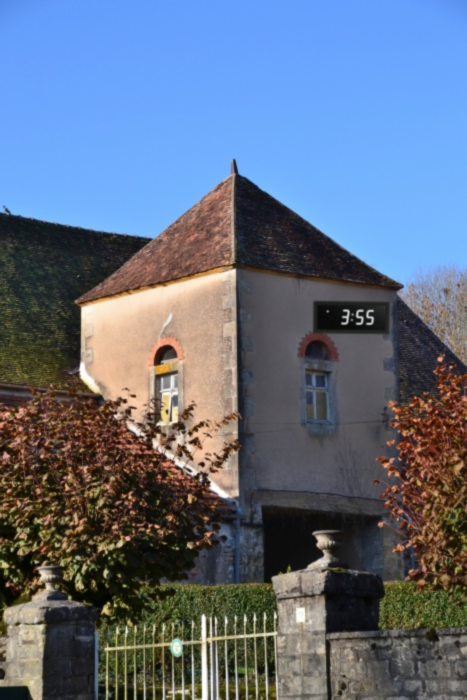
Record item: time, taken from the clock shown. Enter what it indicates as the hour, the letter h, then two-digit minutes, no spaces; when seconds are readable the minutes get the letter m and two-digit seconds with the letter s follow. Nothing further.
3h55
